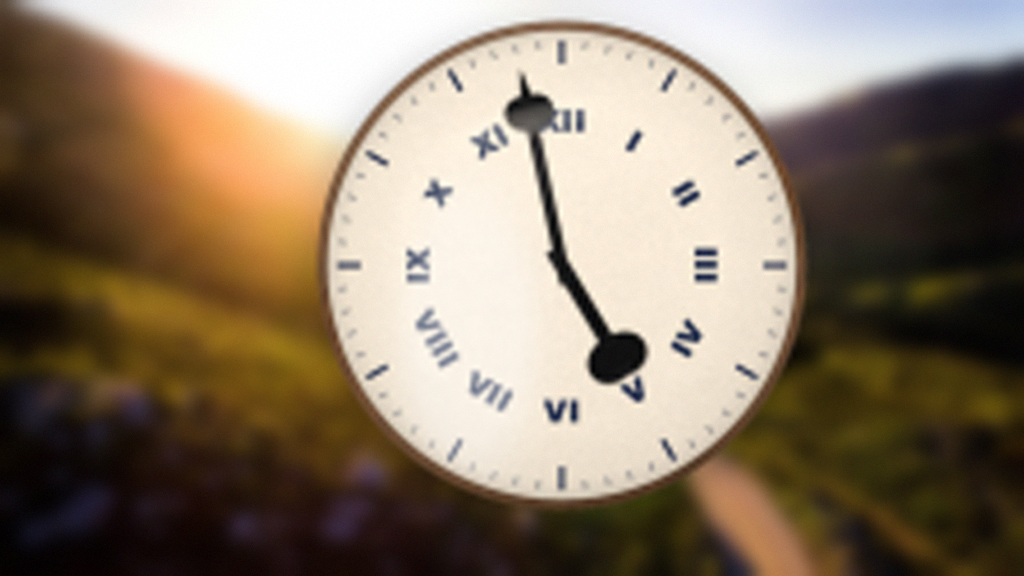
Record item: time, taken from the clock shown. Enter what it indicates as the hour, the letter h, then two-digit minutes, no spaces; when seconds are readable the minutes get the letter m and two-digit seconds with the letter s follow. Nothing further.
4h58
